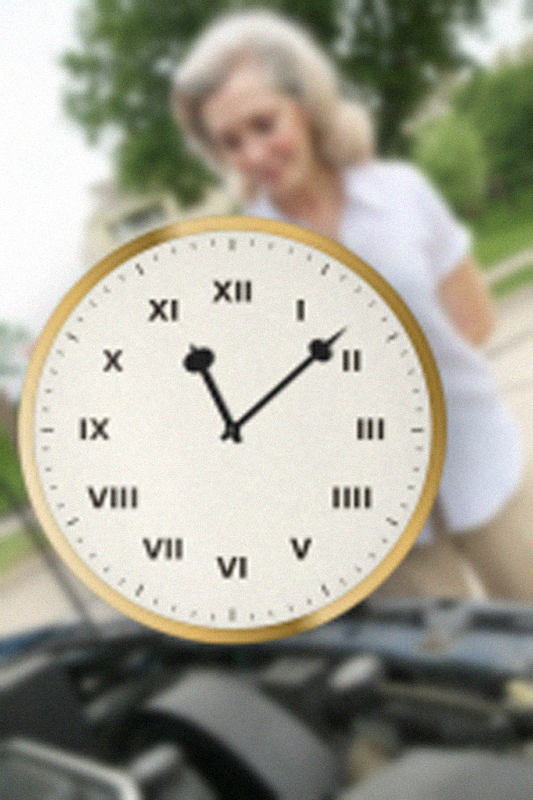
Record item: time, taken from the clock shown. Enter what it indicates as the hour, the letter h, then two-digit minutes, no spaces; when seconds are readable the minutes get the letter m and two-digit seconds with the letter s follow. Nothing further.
11h08
